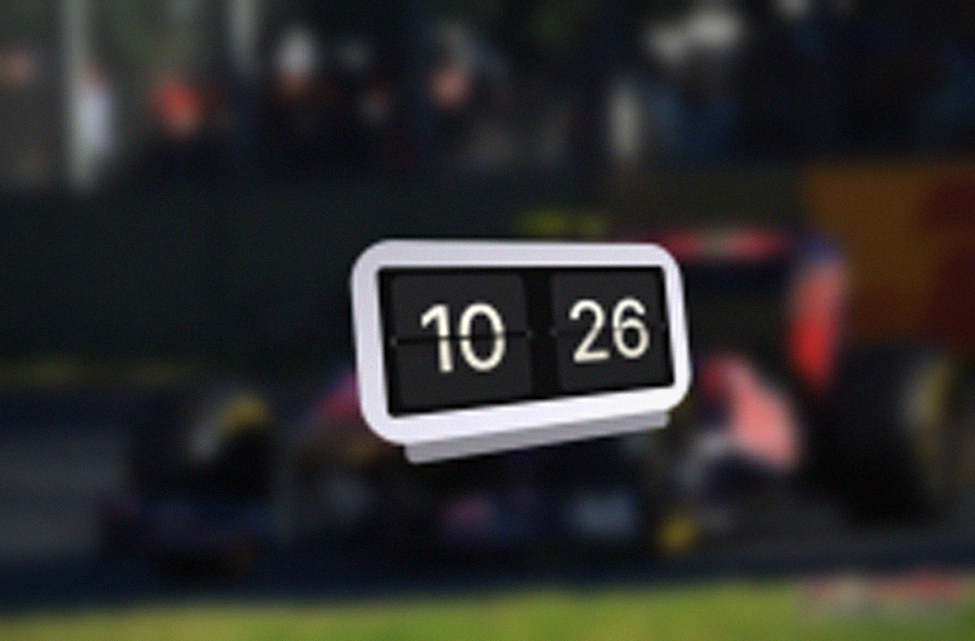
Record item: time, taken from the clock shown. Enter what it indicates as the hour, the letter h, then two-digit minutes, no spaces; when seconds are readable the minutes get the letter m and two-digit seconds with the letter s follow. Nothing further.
10h26
